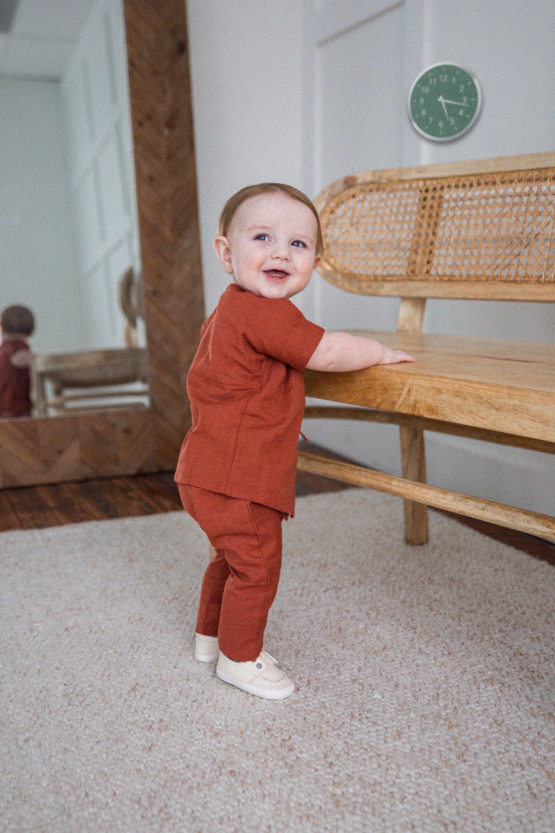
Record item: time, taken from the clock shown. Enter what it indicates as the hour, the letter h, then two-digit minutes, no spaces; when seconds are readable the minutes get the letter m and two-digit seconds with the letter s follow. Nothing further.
5h17
